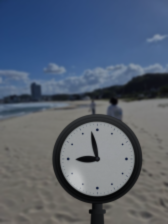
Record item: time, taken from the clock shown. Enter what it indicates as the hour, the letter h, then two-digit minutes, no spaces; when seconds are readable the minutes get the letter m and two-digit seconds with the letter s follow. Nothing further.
8h58
